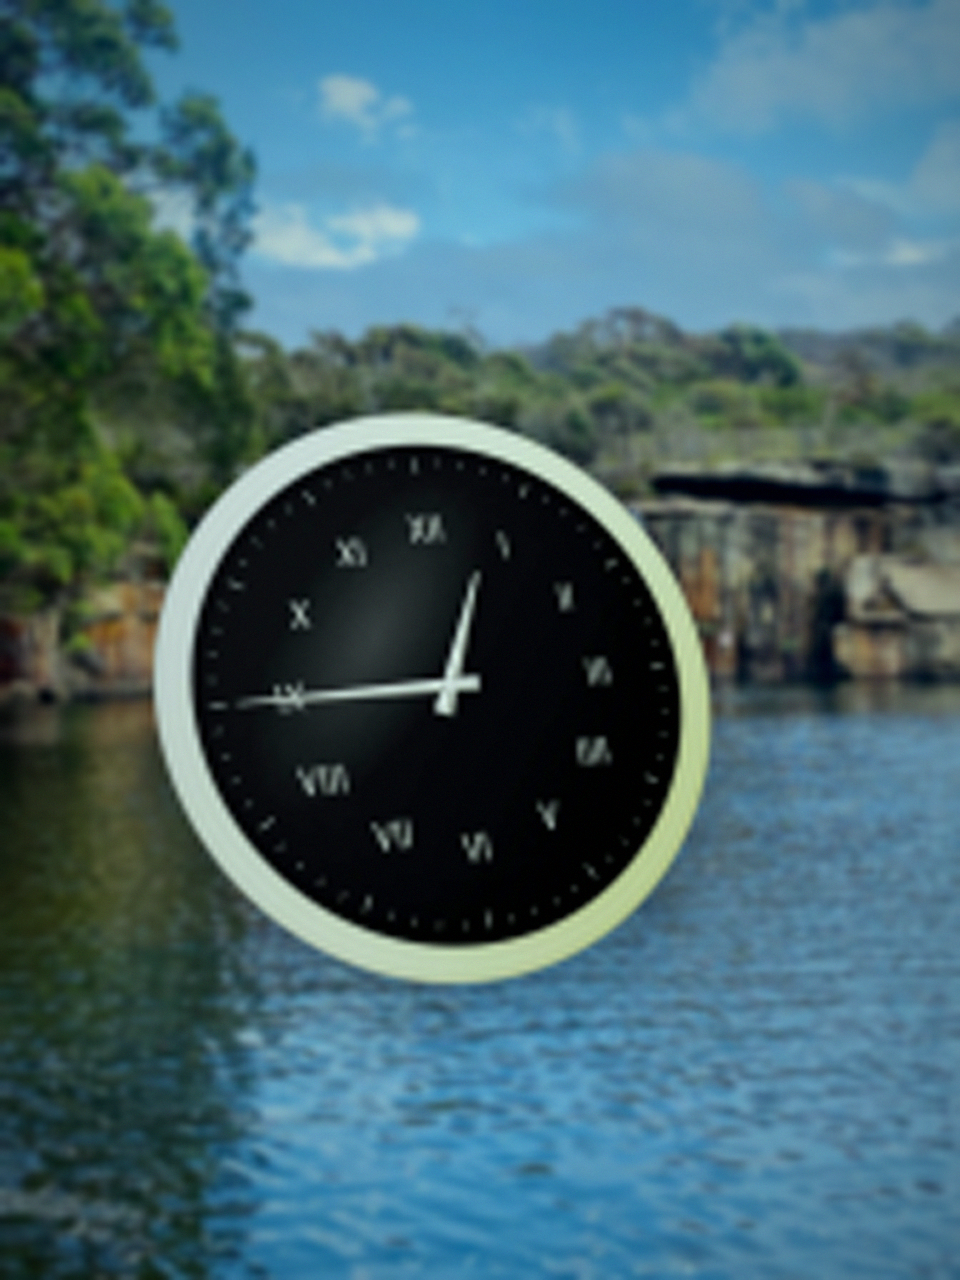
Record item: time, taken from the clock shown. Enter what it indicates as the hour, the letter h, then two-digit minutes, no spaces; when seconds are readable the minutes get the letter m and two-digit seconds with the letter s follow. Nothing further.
12h45
